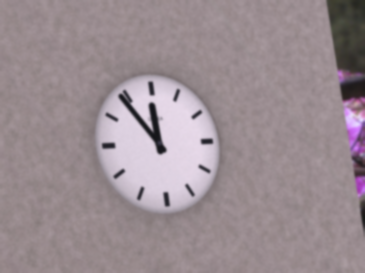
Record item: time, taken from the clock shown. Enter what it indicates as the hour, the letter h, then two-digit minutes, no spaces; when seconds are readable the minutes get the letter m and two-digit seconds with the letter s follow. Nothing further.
11h54
